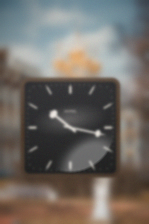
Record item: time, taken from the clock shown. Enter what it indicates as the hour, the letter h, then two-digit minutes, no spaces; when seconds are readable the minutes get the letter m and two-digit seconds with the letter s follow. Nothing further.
10h17
